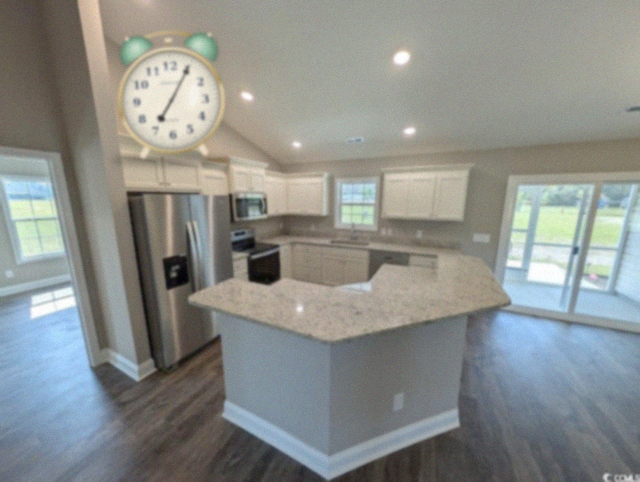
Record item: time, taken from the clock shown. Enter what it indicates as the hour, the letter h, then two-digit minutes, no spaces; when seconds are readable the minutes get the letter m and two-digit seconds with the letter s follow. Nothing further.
7h05
